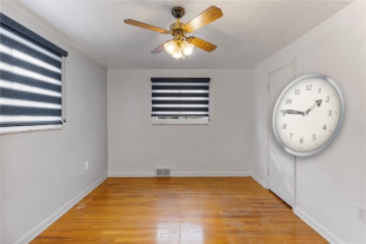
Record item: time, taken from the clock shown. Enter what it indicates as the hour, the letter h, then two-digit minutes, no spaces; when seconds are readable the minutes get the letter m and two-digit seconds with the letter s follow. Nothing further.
1h46
